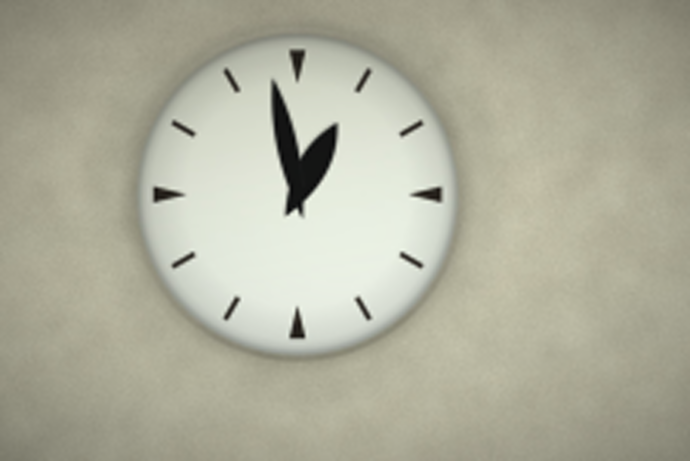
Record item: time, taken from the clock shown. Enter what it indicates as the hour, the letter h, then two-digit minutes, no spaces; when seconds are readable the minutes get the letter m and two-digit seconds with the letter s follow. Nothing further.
12h58
